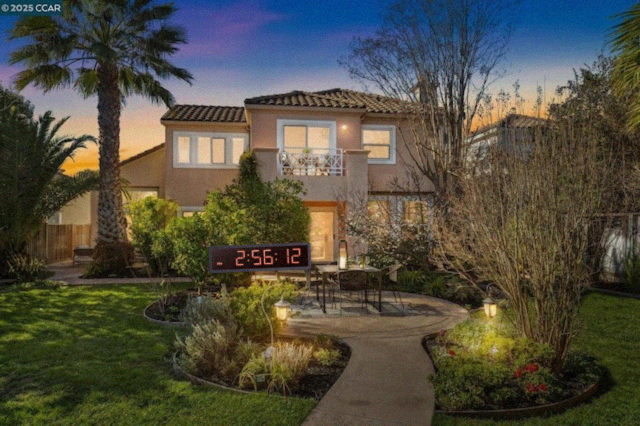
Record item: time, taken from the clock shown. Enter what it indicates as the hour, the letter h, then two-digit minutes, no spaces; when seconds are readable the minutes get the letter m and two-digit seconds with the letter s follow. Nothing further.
2h56m12s
